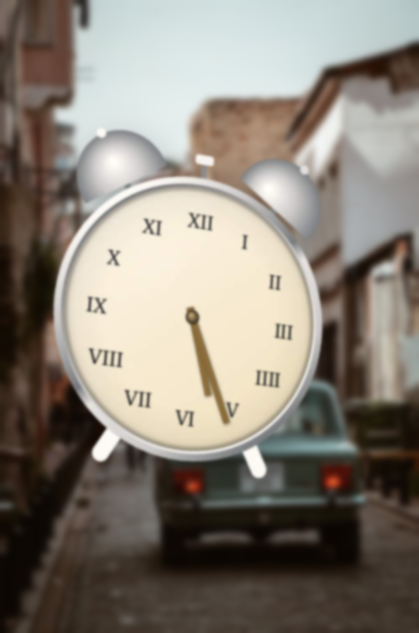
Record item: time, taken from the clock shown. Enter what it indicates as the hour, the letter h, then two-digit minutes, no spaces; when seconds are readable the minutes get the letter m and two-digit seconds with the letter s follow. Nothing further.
5h26
